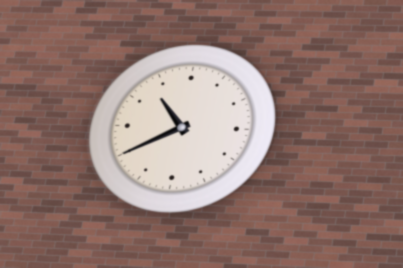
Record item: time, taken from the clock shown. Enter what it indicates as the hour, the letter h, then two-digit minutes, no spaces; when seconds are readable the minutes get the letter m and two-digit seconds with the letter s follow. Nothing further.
10h40
